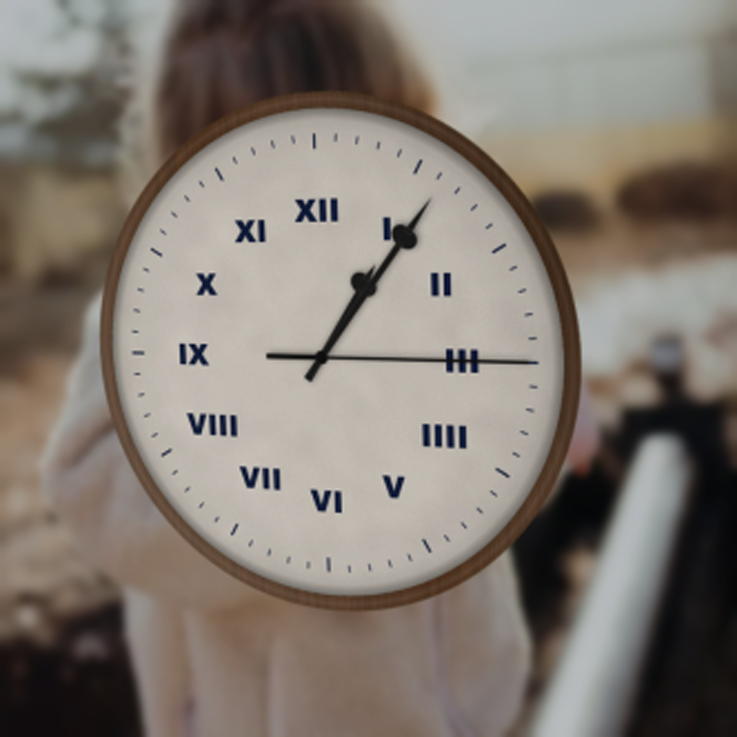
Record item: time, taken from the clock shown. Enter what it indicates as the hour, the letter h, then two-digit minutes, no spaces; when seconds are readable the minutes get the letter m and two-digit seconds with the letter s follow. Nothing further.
1h06m15s
